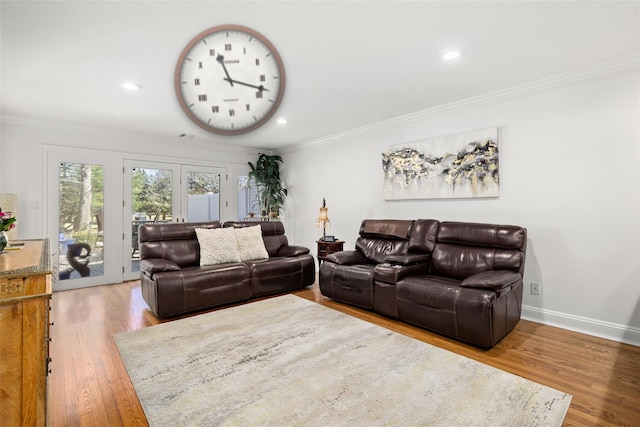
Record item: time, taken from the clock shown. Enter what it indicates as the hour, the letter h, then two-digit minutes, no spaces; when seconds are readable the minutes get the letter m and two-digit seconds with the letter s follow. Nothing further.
11h18
